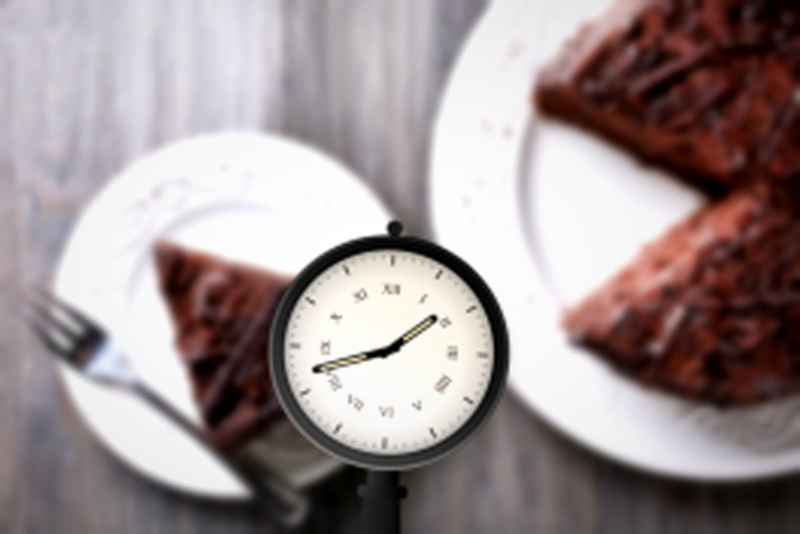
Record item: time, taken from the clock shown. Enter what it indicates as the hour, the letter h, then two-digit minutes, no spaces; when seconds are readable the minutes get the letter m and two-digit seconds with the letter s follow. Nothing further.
1h42
